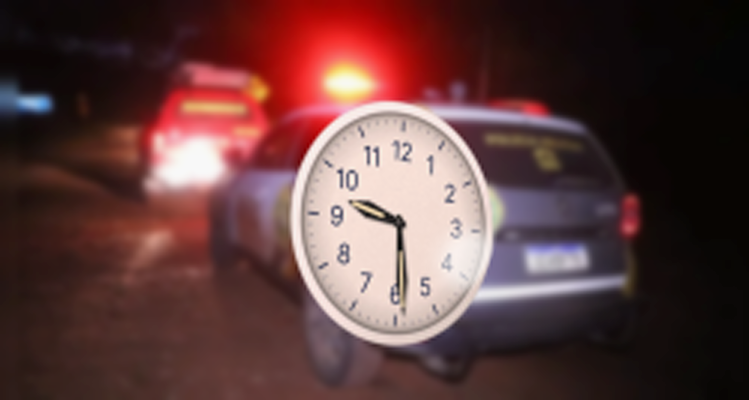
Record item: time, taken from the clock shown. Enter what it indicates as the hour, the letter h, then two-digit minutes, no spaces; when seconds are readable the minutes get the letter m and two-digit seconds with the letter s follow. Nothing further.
9h29
